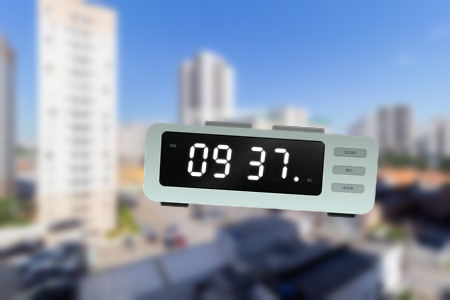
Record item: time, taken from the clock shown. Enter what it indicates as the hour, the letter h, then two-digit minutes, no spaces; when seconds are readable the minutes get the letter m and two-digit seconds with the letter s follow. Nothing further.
9h37
